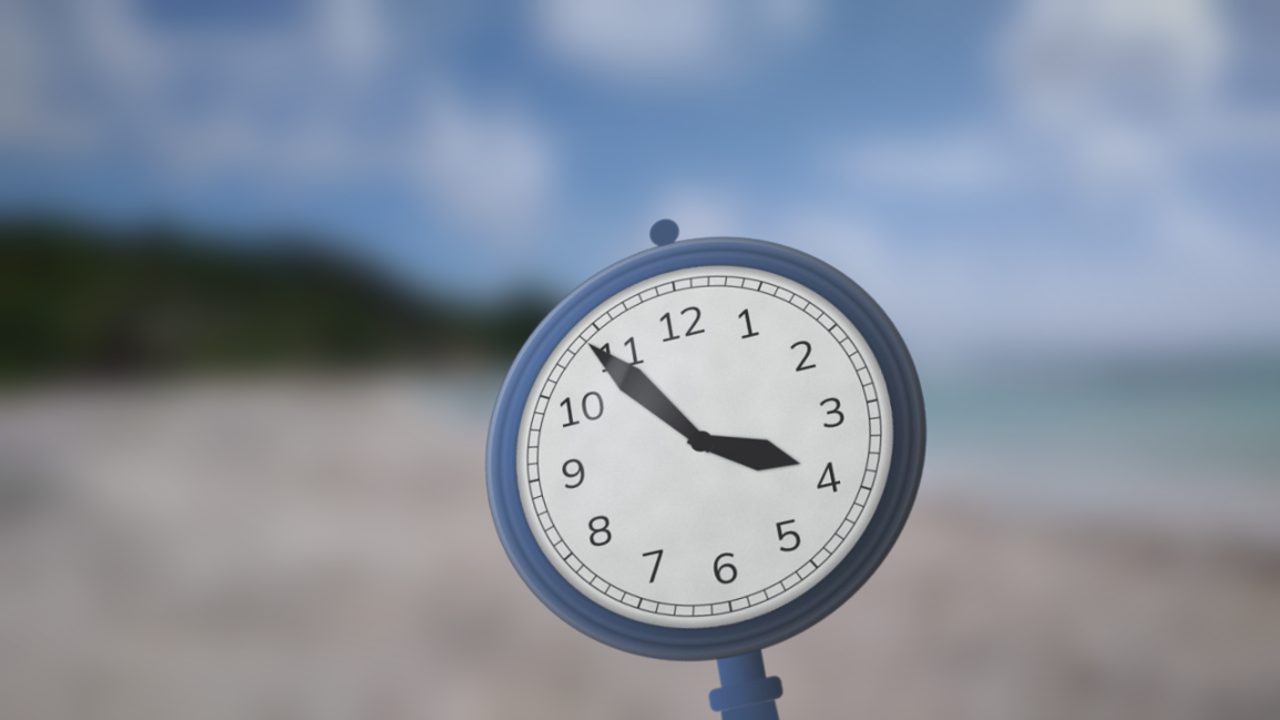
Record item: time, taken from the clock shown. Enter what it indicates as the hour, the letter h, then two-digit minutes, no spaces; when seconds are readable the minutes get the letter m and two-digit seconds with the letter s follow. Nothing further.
3h54
